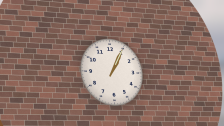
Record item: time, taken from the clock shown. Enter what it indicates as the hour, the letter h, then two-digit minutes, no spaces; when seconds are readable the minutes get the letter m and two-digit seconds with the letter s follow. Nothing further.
1h05
